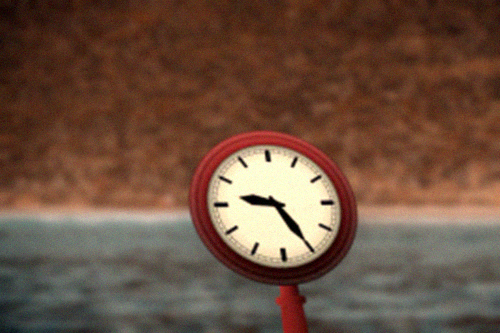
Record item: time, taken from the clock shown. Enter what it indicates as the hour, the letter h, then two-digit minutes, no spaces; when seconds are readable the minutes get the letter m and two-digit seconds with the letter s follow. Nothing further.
9h25
